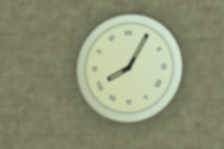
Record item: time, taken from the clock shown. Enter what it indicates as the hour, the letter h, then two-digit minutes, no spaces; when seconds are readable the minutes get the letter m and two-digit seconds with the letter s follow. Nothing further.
8h05
